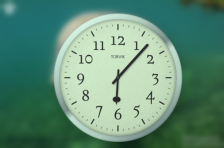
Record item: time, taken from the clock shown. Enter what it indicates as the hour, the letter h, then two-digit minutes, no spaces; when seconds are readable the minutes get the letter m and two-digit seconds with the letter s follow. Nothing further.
6h07
